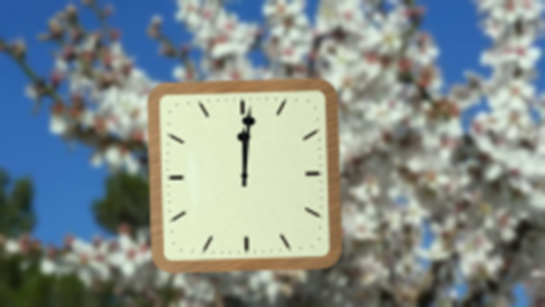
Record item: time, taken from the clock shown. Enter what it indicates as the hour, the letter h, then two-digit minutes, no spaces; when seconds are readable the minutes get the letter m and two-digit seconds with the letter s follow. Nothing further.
12h01
